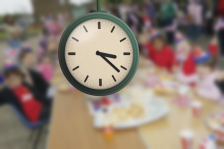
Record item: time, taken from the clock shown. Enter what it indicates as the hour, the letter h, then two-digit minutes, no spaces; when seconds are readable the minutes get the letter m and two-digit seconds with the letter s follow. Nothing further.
3h22
